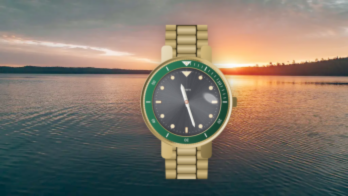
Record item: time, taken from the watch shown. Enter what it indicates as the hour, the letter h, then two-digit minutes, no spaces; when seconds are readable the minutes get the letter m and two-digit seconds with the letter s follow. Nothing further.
11h27
